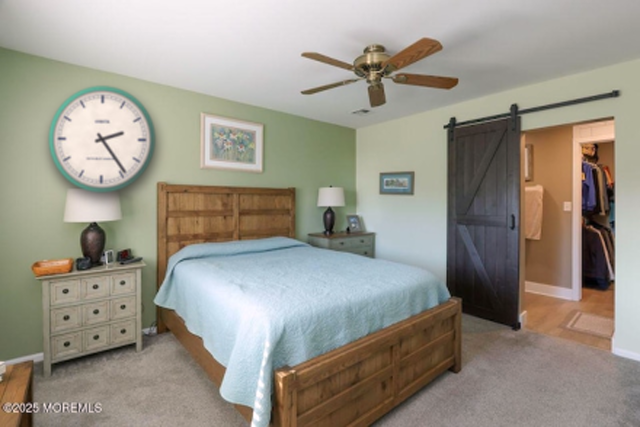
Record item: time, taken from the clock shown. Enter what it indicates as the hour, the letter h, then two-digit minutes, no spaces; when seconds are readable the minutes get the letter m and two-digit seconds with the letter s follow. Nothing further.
2h24
